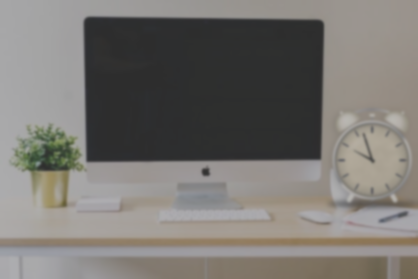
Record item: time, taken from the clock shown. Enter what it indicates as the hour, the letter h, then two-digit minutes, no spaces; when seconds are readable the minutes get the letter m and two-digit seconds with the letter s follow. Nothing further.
9h57
